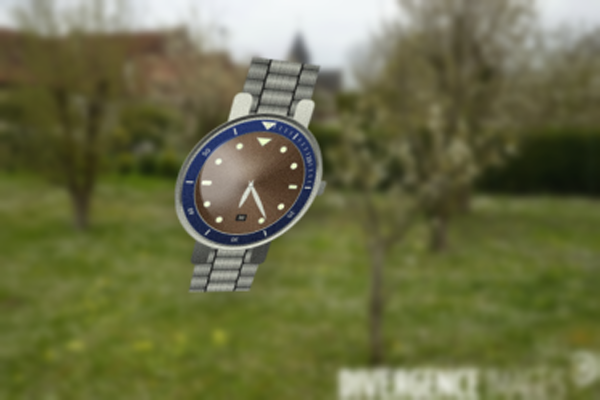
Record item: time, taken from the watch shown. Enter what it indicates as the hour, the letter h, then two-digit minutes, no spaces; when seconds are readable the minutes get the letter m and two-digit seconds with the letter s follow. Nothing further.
6h24
